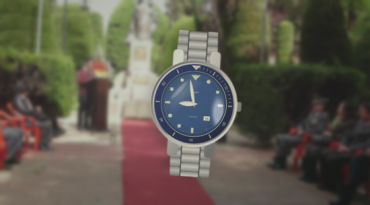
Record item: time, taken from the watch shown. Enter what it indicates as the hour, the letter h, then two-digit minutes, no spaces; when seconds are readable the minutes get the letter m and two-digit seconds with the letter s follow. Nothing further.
8h58
